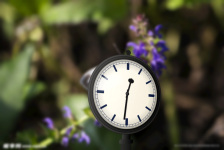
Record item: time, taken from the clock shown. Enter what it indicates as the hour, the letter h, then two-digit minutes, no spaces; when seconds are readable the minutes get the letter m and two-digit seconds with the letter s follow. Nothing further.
12h31
